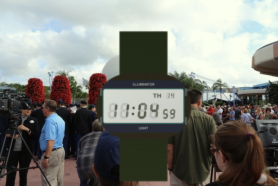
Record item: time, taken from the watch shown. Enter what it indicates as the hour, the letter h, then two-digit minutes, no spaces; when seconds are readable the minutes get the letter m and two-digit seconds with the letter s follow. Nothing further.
11h04m59s
